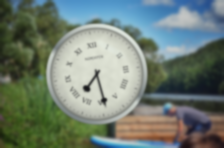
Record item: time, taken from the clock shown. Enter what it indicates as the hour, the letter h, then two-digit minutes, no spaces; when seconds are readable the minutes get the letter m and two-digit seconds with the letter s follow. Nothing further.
7h29
